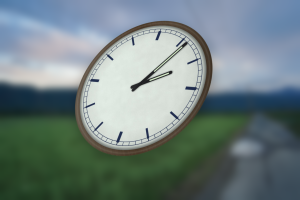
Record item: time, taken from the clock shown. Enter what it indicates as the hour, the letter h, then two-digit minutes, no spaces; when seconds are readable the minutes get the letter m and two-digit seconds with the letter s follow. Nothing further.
2h06
